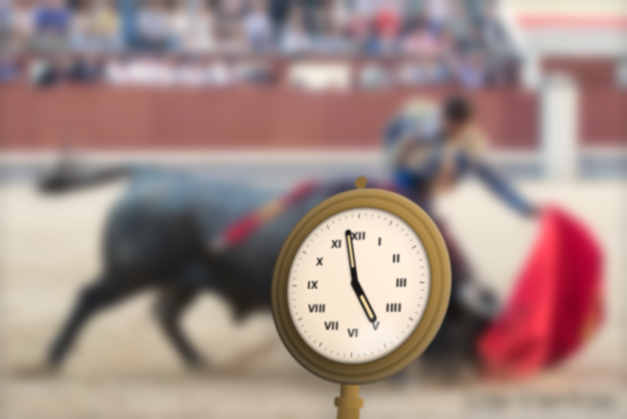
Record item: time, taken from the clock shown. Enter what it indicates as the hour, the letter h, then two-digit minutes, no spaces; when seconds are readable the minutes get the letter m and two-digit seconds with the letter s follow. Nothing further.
4h58
